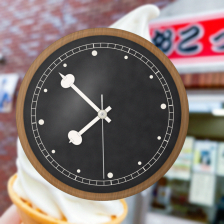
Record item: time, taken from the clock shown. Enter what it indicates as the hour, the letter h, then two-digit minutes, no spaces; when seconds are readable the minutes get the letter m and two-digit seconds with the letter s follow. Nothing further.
7h53m31s
